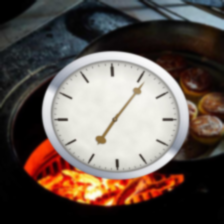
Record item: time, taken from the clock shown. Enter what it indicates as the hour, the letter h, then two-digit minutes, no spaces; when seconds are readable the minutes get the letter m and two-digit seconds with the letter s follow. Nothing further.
7h06
